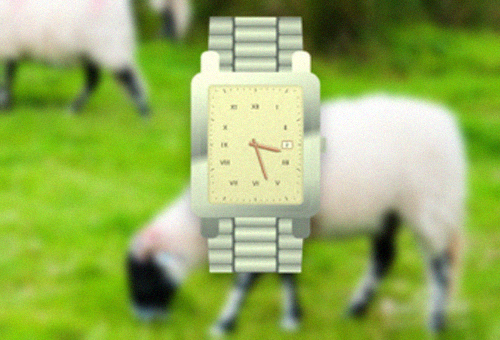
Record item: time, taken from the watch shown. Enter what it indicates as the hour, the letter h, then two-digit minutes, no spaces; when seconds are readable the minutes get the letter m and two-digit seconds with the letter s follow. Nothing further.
3h27
